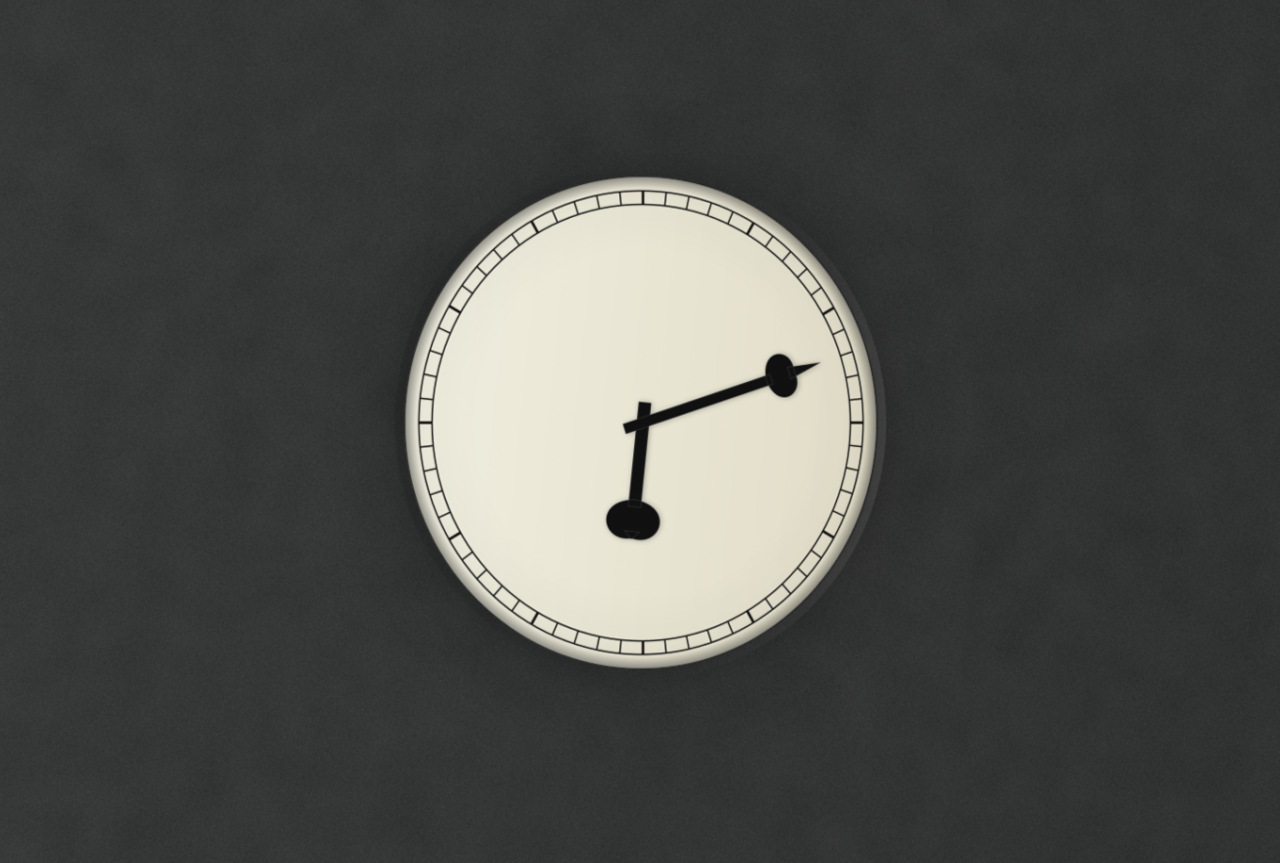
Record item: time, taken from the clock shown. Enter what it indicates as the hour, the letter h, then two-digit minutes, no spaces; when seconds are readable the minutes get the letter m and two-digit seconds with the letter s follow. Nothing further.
6h12
